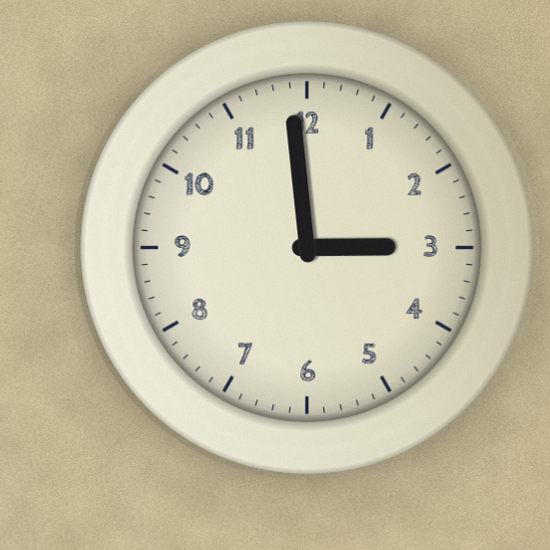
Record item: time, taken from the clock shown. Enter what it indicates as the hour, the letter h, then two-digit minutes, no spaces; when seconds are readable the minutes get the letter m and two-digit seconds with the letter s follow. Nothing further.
2h59
